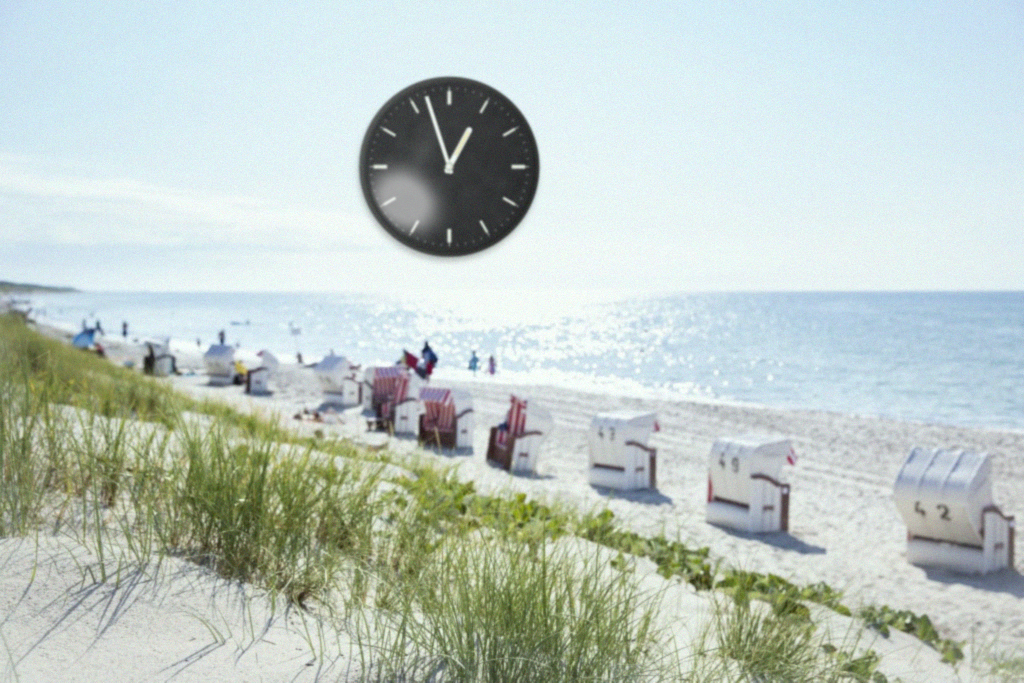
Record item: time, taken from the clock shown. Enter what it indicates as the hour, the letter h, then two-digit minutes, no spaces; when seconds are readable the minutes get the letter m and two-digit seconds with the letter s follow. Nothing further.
12h57
